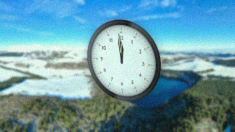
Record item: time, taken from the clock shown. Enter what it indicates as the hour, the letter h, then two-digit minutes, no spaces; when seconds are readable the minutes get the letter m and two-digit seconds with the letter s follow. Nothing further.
11h59
